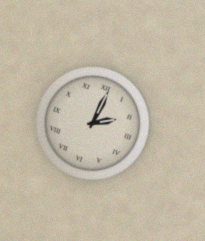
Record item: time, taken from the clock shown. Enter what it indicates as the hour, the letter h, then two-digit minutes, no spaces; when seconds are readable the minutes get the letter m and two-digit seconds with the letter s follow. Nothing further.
2h01
